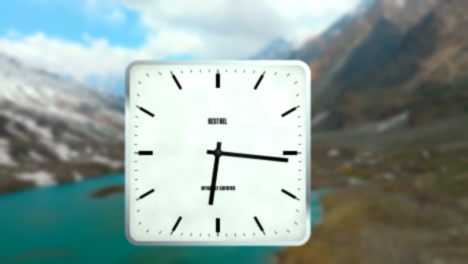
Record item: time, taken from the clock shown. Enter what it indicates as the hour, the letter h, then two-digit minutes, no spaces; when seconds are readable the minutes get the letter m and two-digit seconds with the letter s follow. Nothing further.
6h16
